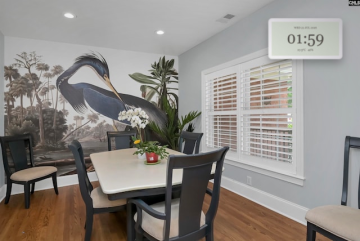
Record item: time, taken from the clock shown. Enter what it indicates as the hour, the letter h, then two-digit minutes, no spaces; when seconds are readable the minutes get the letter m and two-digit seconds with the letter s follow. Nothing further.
1h59
